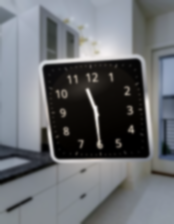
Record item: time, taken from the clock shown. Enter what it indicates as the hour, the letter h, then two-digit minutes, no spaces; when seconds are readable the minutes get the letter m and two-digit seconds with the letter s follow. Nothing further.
11h30
